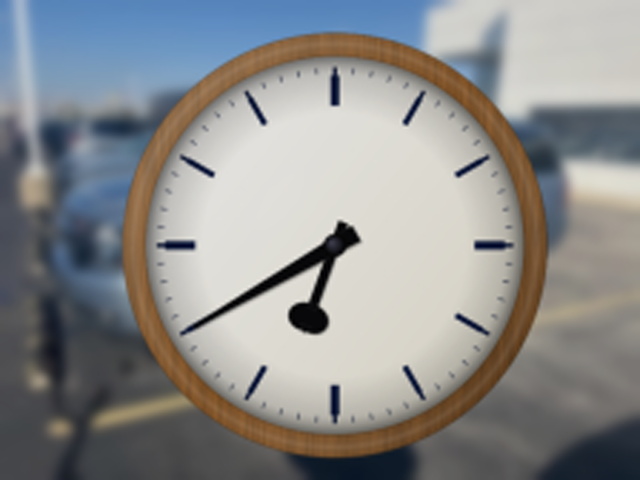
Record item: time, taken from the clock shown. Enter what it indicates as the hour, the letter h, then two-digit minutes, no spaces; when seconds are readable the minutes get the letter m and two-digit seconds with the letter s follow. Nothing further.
6h40
